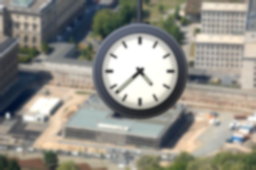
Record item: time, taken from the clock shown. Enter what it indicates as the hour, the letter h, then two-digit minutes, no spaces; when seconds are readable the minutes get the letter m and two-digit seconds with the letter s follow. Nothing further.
4h38
